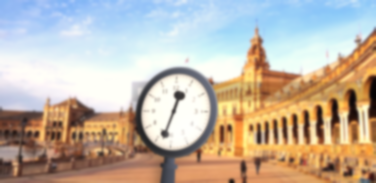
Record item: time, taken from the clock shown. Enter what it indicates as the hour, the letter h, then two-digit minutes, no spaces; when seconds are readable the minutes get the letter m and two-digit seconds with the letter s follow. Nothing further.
12h33
